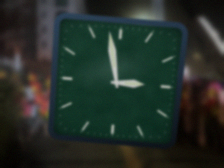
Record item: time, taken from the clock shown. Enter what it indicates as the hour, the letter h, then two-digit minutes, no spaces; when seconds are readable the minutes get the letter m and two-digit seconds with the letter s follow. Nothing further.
2h58
